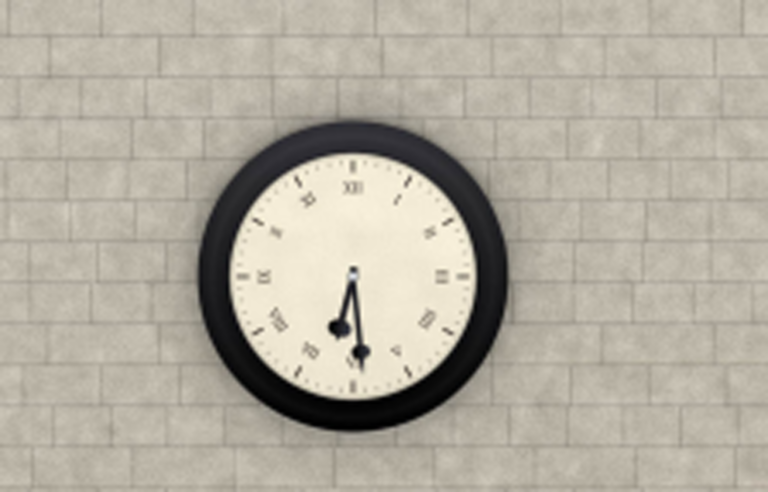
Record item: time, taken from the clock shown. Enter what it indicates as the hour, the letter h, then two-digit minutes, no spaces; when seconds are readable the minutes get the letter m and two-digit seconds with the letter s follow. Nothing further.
6h29
